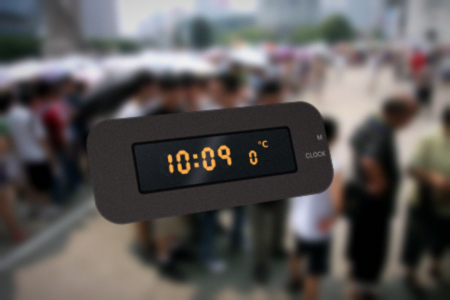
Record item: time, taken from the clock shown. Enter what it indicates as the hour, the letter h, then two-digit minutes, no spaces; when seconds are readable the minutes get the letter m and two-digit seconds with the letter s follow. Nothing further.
10h09
